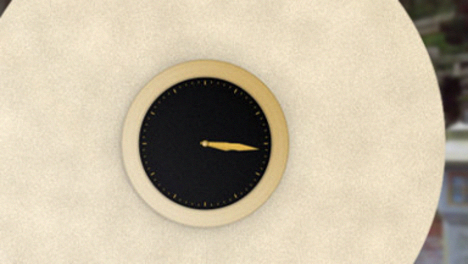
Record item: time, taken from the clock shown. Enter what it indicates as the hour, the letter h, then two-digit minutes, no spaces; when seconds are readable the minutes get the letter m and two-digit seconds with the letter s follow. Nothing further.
3h16
